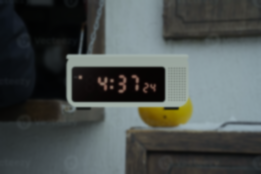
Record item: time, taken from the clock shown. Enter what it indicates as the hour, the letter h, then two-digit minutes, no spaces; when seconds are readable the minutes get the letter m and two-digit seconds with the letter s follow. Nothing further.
4h37
